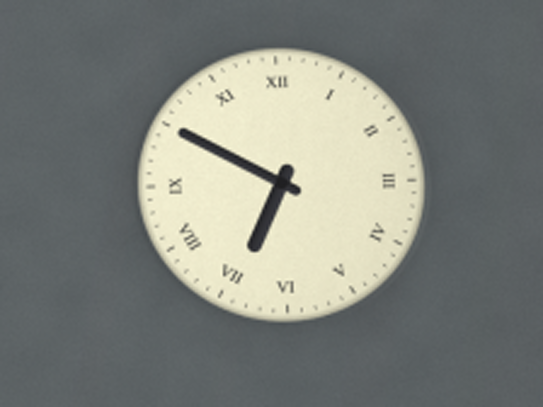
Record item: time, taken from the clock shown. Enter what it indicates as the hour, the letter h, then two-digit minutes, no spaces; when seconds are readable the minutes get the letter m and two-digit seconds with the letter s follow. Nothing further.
6h50
